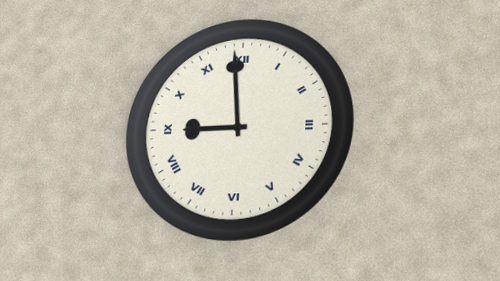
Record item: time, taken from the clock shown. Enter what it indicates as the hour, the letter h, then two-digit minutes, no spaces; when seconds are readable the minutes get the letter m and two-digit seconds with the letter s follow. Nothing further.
8h59
